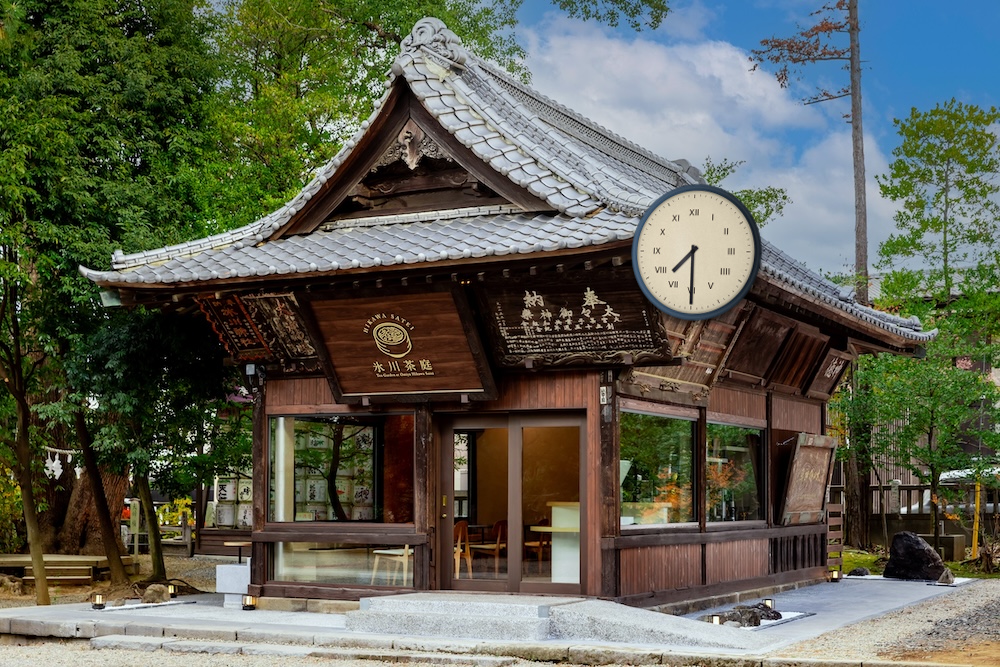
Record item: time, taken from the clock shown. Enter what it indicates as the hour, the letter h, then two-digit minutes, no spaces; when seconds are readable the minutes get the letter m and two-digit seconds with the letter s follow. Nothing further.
7h30
